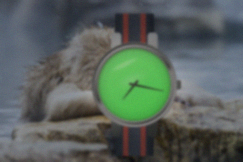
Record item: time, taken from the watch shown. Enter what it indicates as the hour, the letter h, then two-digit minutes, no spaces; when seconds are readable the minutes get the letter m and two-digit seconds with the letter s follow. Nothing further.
7h17
